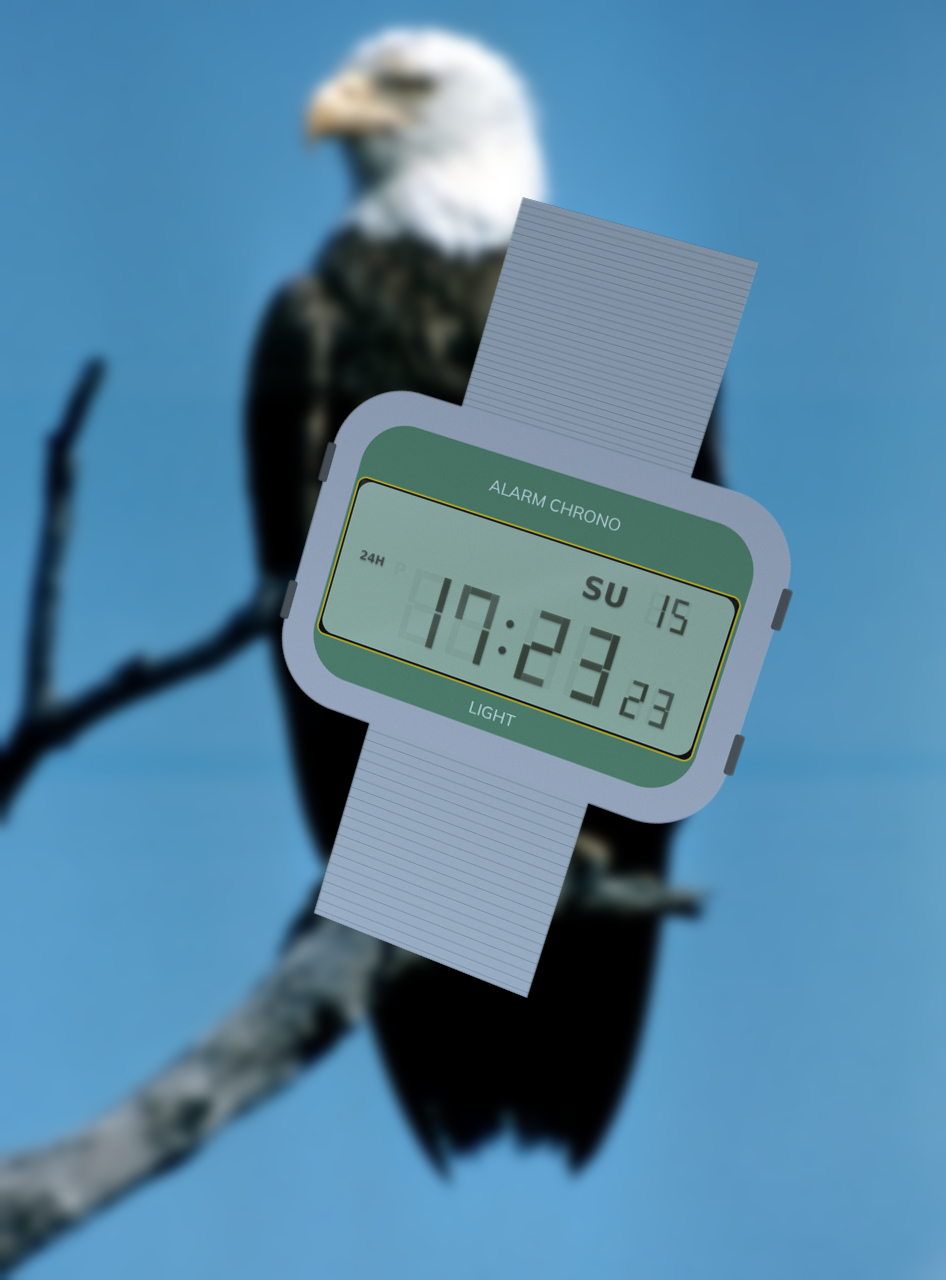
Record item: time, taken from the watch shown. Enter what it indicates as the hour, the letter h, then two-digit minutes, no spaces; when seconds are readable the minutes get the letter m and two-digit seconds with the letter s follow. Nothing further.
17h23m23s
